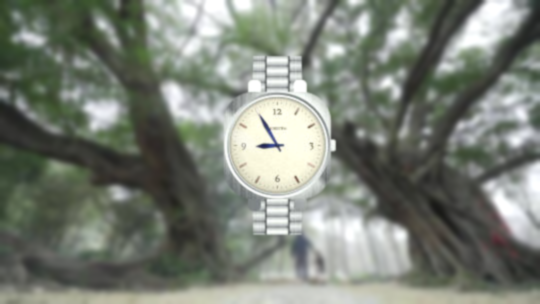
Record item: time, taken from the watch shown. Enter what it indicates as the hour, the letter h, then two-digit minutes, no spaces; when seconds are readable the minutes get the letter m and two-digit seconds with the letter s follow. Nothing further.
8h55
